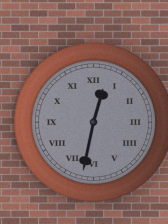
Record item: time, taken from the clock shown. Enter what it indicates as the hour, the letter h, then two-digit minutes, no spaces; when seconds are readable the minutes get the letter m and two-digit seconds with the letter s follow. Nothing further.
12h32
